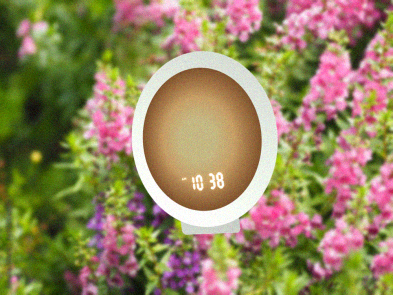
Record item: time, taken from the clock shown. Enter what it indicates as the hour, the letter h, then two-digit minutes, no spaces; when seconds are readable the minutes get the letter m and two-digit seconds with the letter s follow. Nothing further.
10h38
